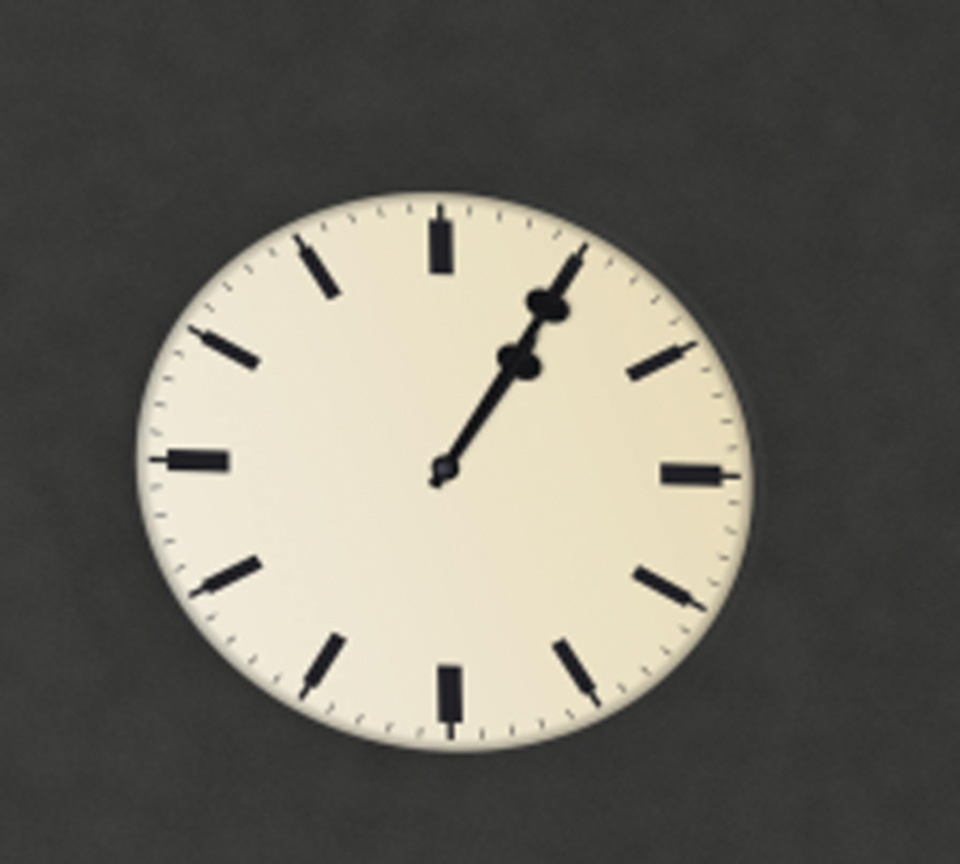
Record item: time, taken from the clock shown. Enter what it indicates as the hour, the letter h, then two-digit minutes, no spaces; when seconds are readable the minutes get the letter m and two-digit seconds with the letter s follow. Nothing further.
1h05
